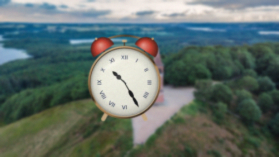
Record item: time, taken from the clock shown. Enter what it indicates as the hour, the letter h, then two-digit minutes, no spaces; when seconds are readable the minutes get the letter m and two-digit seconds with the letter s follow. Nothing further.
10h25
